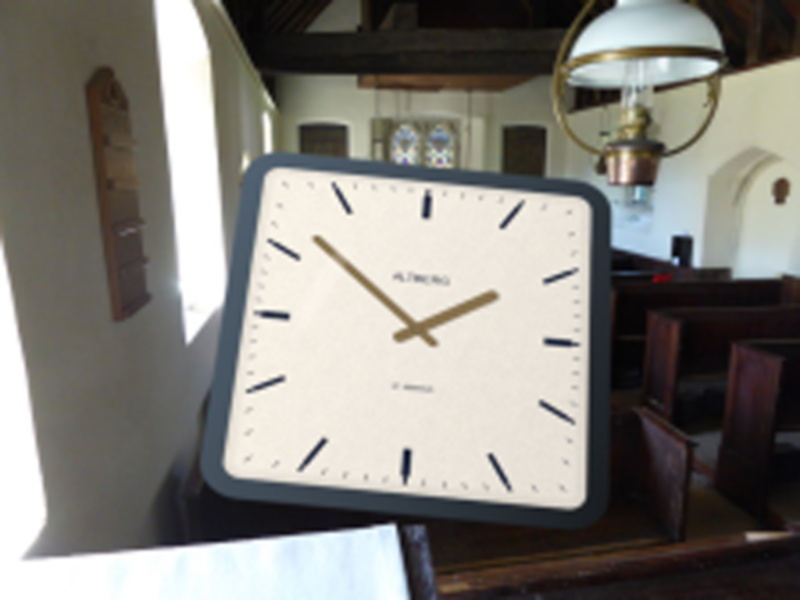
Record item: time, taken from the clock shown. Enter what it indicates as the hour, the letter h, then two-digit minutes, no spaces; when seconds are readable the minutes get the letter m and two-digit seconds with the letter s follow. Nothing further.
1h52
